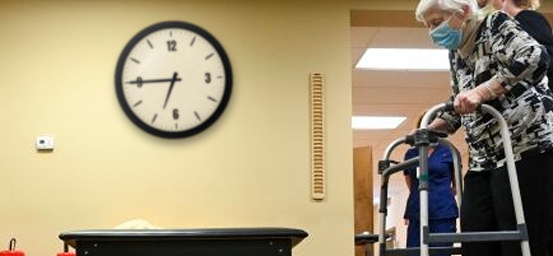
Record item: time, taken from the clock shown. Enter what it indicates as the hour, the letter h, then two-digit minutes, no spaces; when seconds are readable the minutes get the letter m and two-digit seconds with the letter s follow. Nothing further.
6h45
